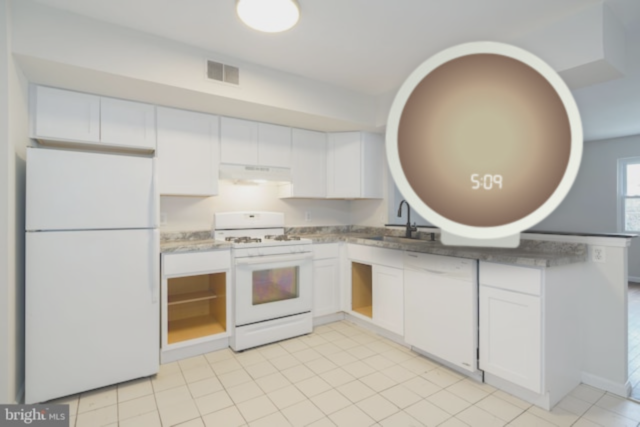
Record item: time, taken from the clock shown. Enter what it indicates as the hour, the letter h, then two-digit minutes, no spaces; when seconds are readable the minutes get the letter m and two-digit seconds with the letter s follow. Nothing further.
5h09
